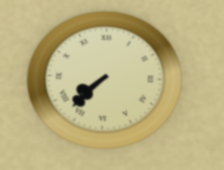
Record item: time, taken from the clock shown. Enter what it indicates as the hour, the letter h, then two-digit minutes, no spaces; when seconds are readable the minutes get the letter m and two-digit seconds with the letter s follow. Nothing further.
7h37
